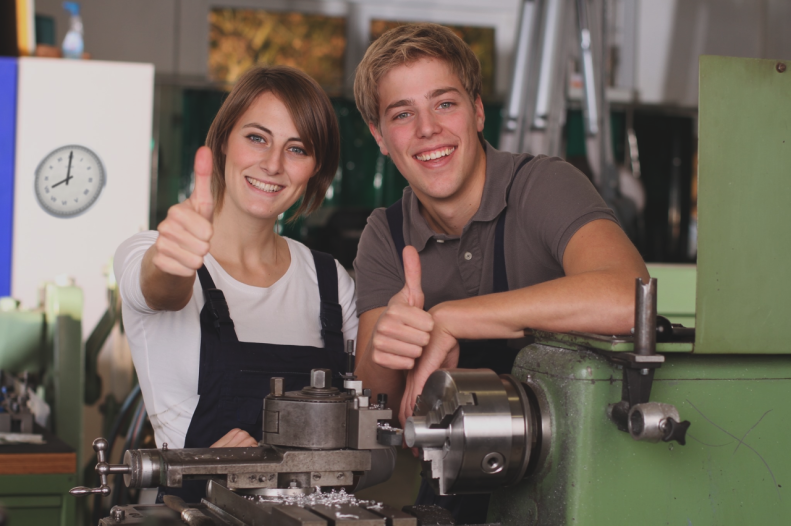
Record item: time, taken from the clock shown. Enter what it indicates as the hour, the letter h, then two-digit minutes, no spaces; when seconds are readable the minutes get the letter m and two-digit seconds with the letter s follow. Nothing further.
8h00
